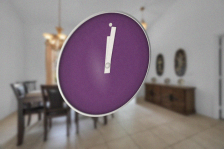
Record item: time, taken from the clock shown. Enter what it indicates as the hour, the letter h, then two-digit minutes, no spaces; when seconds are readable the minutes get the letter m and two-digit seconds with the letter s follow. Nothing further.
12h01
